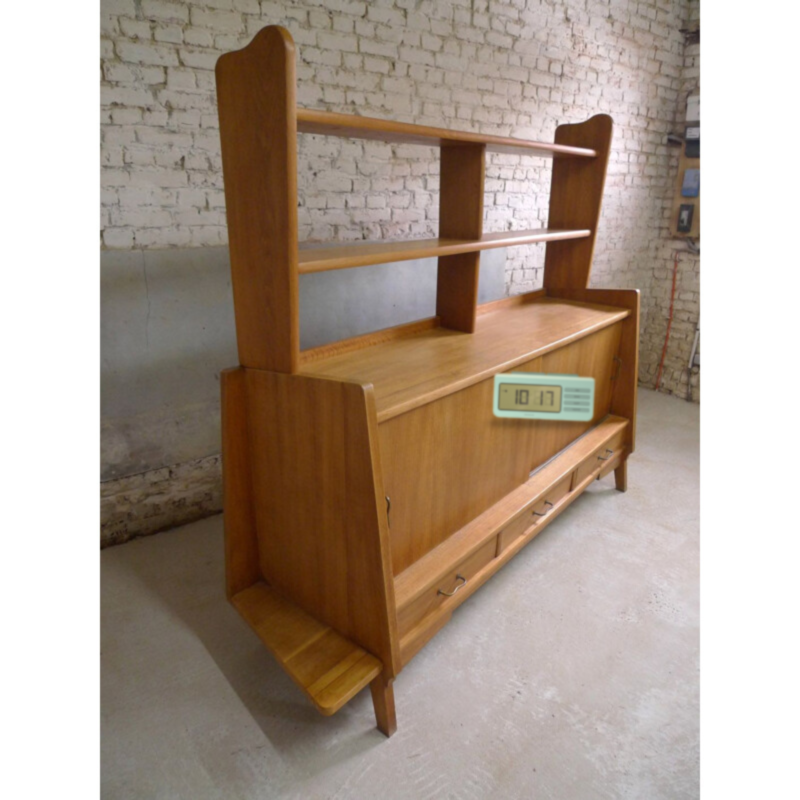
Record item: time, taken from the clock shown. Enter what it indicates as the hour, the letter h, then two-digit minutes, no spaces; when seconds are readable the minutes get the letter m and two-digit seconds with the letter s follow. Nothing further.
10h17
